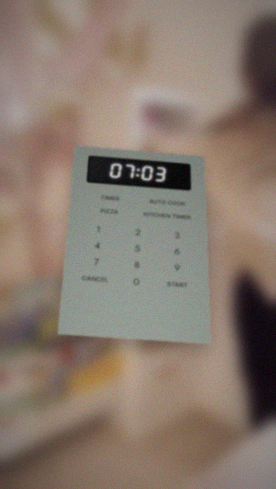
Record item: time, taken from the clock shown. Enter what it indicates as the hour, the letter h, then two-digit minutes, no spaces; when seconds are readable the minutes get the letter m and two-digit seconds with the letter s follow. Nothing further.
7h03
